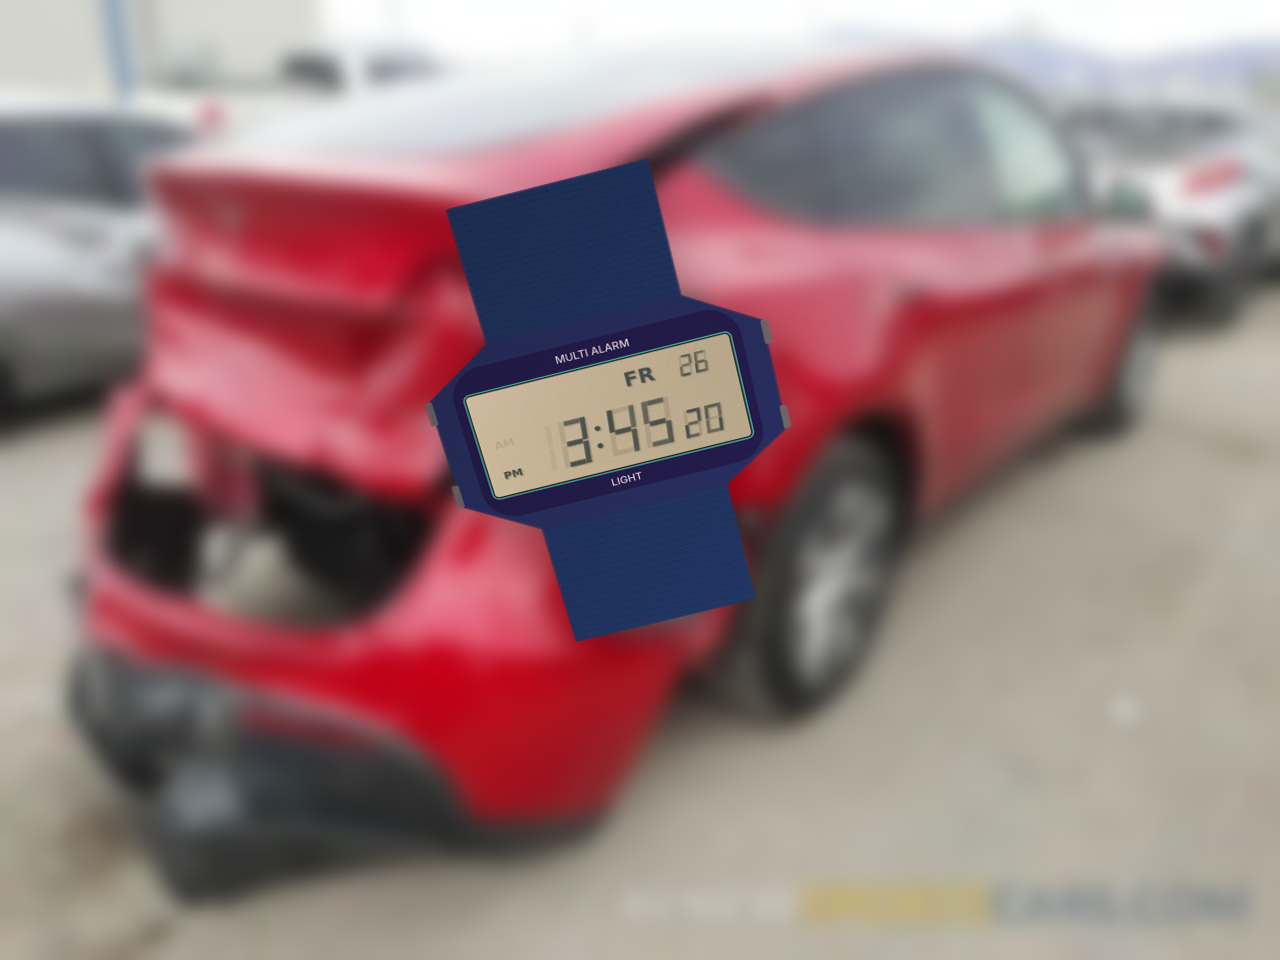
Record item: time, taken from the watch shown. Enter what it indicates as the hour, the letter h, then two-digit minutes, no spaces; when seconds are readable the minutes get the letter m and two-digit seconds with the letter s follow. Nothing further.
3h45m20s
